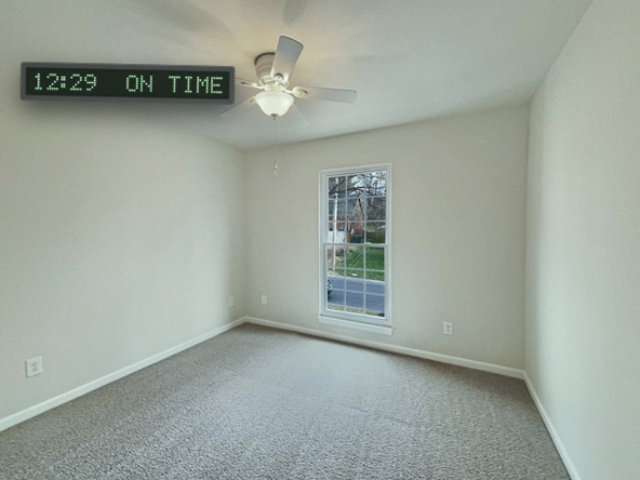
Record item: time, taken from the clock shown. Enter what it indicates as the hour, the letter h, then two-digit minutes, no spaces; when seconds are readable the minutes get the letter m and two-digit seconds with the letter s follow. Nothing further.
12h29
